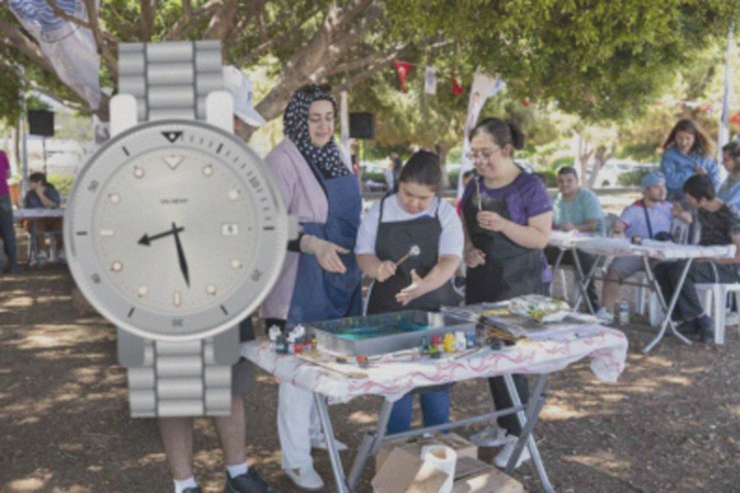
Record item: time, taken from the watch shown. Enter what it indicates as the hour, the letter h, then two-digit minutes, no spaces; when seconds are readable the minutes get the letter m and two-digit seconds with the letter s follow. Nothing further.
8h28
